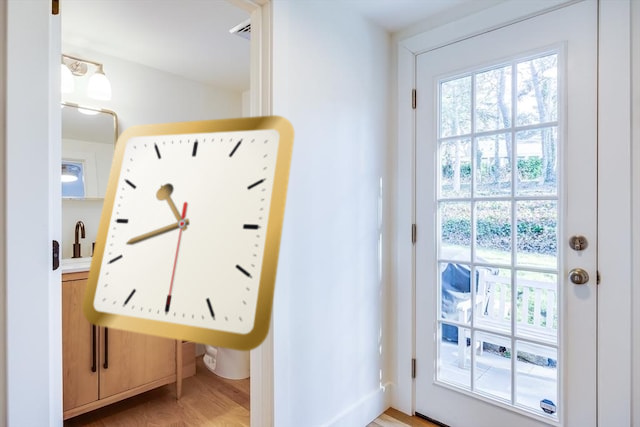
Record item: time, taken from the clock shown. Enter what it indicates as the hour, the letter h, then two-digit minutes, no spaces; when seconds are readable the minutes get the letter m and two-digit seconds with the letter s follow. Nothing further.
10h41m30s
